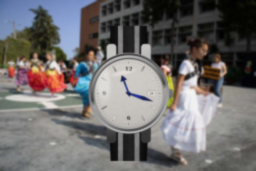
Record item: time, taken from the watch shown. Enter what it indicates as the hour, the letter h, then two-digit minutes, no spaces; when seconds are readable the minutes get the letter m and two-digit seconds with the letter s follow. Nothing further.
11h18
